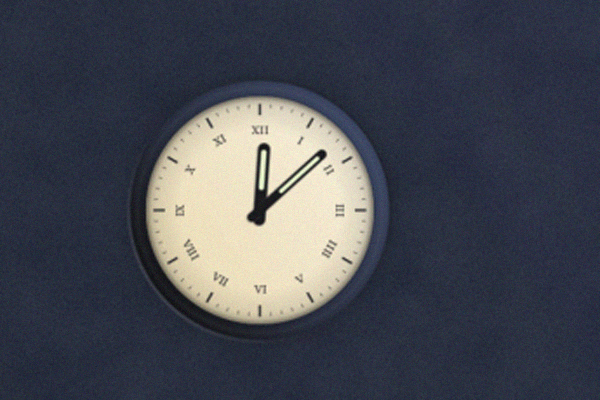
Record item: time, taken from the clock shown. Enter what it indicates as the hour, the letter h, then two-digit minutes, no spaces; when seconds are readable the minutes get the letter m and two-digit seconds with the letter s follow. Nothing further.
12h08
